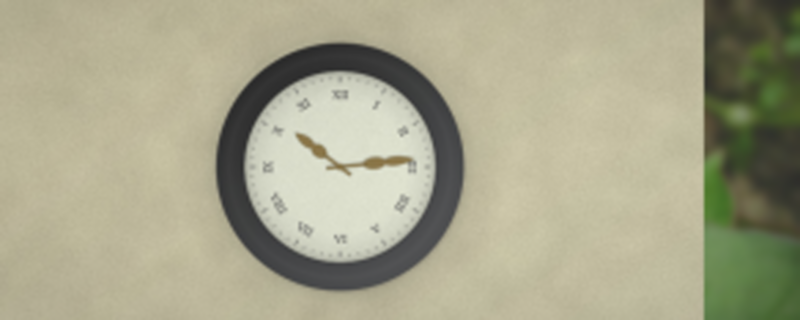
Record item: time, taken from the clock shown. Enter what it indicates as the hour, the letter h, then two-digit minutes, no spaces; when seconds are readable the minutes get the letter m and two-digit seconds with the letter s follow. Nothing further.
10h14
